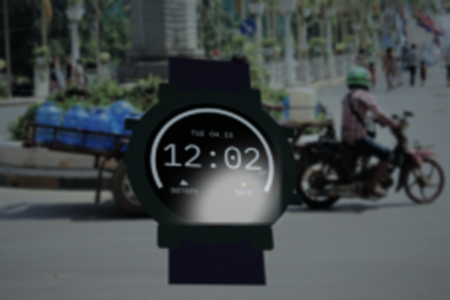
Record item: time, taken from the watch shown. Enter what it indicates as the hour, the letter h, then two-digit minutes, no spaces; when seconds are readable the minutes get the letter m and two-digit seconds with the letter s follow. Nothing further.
12h02
